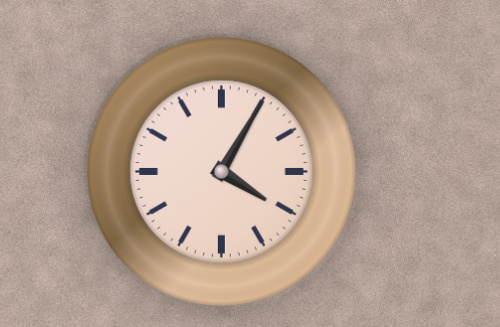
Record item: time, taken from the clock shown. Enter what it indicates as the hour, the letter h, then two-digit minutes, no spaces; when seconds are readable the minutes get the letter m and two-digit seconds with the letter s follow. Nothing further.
4h05
